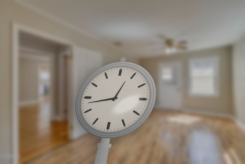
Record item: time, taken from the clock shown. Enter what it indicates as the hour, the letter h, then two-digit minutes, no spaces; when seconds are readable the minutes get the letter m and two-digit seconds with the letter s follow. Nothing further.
12h43
